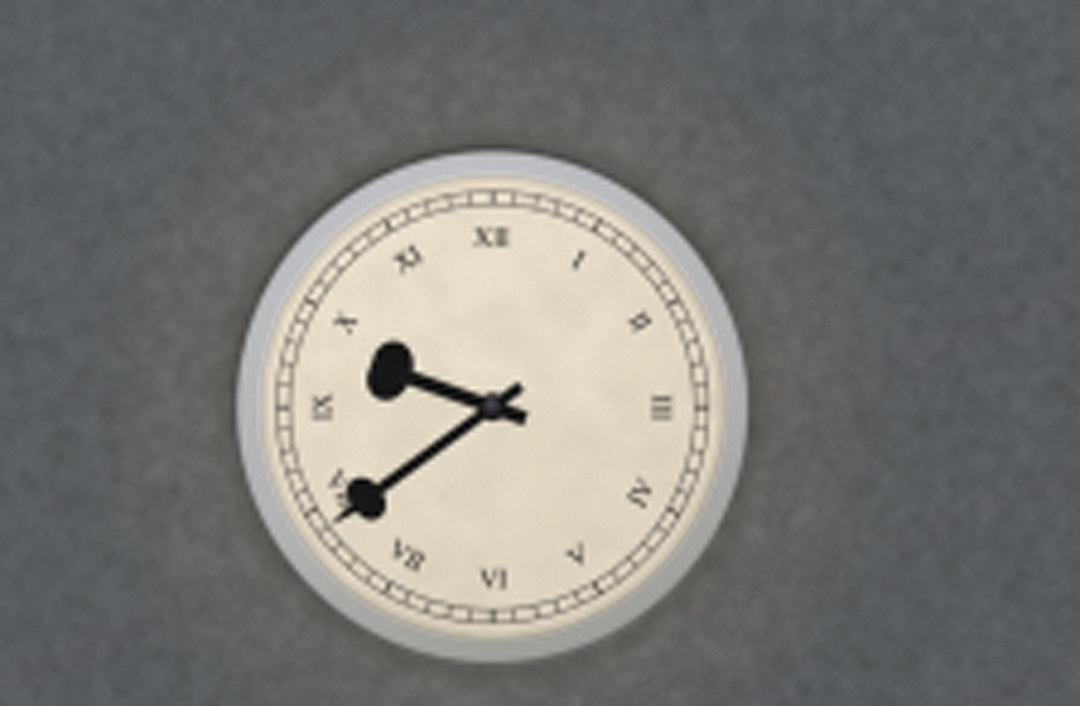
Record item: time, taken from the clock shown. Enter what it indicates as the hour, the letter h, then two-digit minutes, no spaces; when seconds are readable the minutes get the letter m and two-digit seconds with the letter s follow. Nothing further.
9h39
